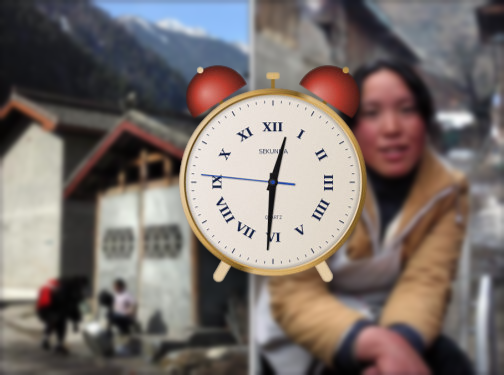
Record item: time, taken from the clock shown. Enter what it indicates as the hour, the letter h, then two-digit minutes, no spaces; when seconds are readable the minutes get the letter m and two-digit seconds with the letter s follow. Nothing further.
12h30m46s
